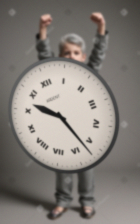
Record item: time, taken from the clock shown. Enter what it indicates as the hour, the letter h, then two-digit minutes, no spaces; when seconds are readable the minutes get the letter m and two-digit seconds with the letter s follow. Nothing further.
10h27
